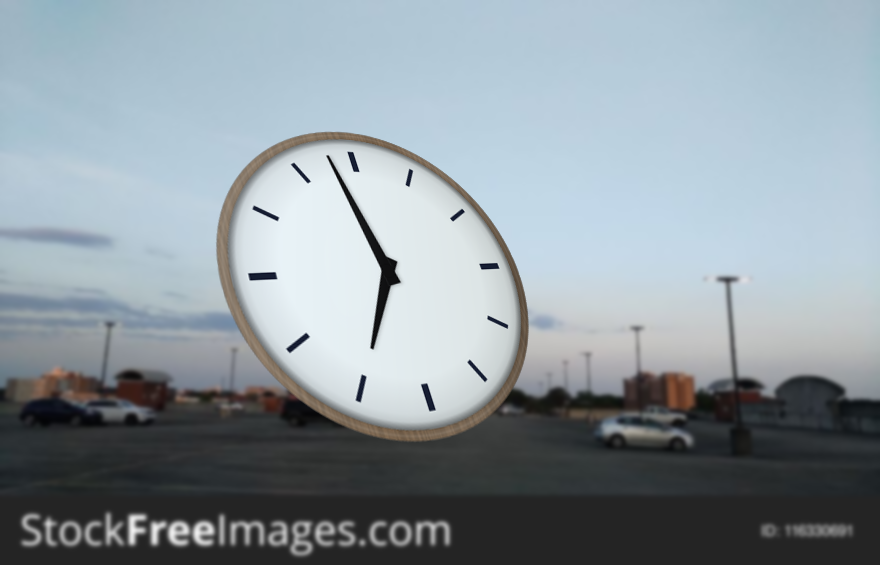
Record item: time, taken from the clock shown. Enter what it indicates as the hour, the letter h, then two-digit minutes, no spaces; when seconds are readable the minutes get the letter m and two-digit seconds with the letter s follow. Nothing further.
6h58
